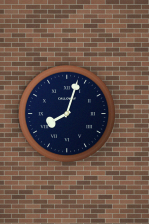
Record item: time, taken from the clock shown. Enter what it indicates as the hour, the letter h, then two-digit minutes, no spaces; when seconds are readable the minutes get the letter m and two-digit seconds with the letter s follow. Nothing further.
8h03
